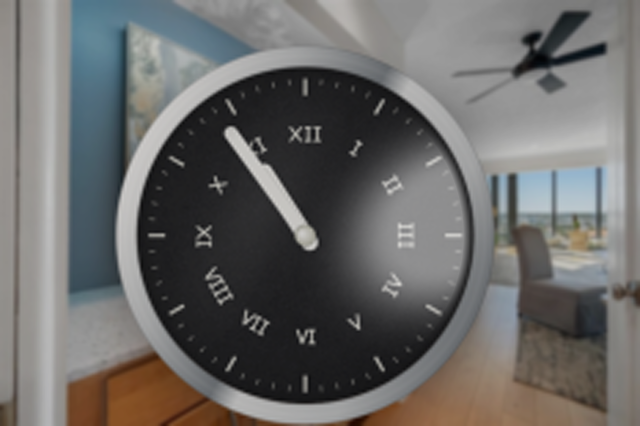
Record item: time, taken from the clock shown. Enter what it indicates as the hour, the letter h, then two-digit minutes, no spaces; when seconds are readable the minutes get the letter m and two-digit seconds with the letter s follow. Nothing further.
10h54
